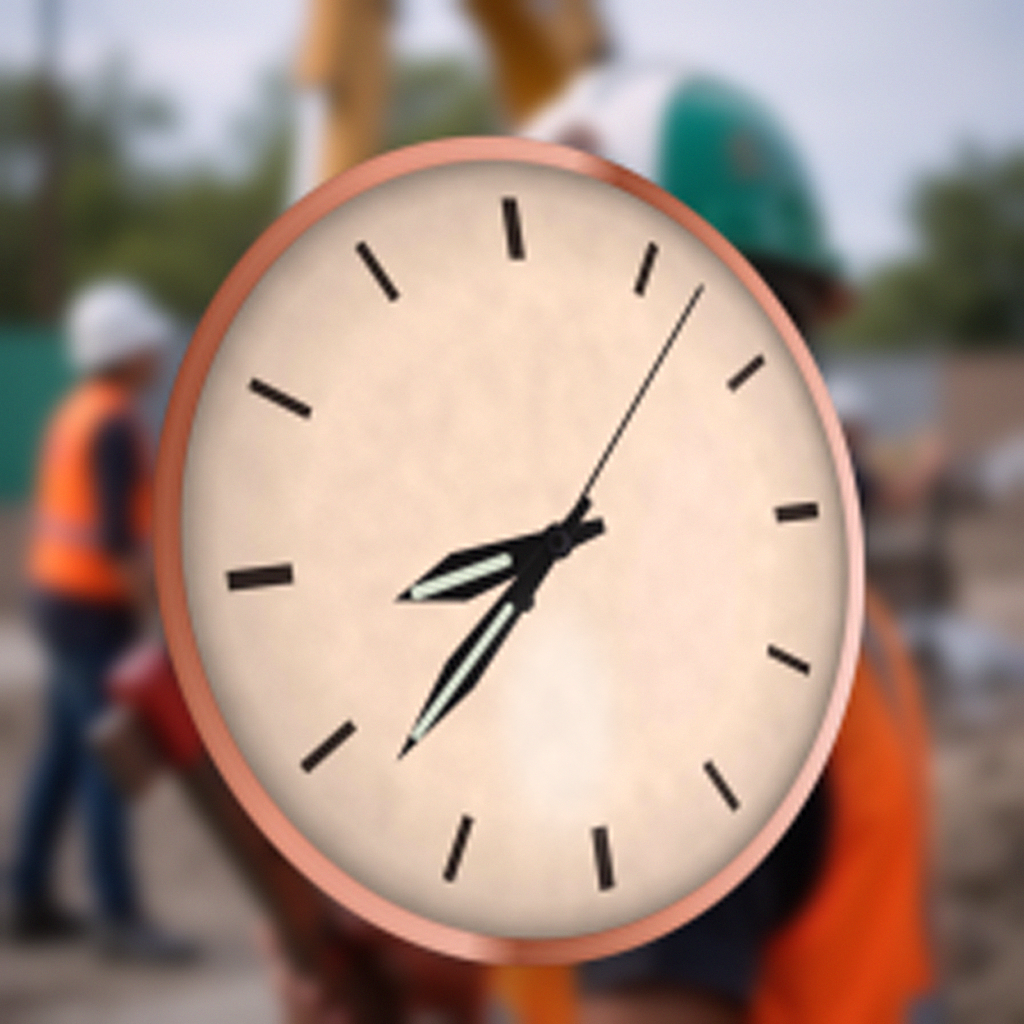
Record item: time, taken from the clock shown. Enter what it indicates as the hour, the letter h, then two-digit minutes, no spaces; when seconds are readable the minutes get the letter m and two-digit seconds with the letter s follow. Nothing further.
8h38m07s
